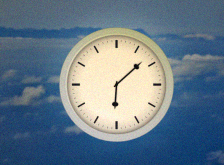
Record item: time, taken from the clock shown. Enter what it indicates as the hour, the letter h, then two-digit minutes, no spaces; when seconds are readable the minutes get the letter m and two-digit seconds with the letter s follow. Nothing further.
6h08
